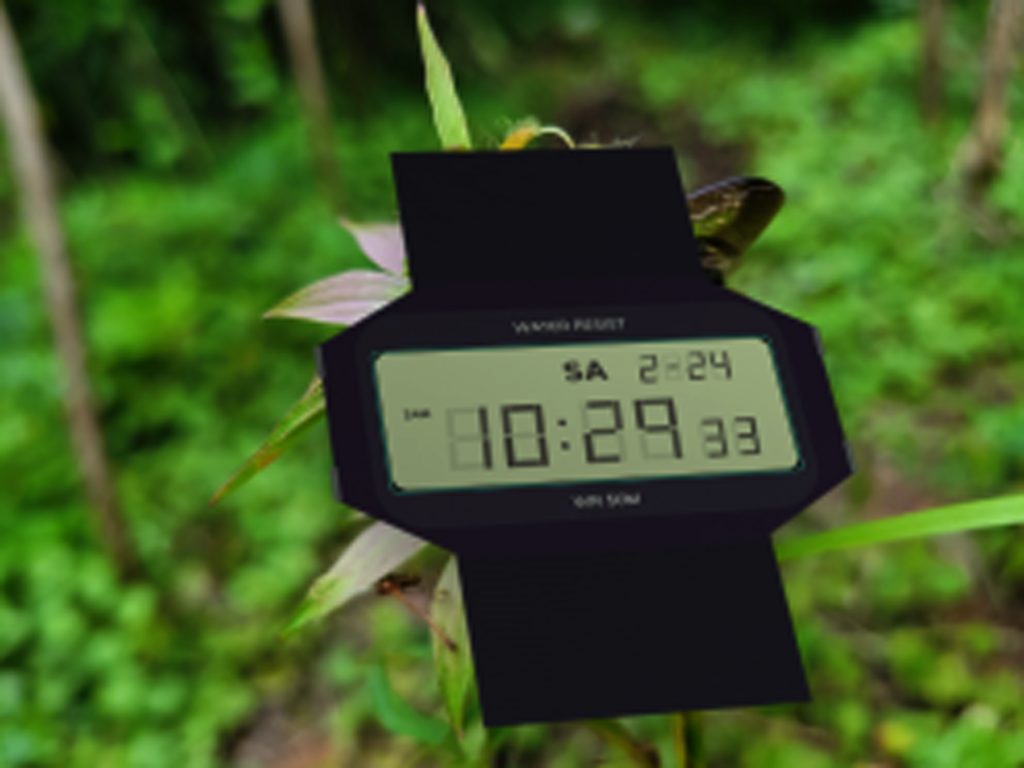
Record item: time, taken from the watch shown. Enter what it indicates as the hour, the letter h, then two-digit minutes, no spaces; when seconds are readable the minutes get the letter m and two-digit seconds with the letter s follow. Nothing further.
10h29m33s
